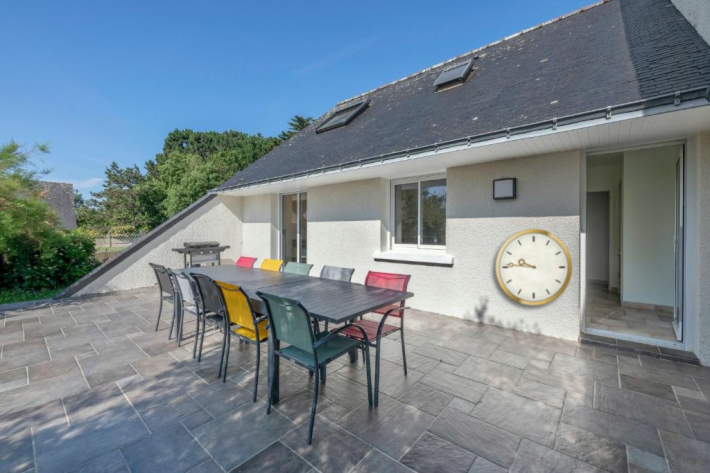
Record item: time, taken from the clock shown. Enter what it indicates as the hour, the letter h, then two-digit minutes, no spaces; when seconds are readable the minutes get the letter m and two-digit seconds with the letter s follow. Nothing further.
9h46
